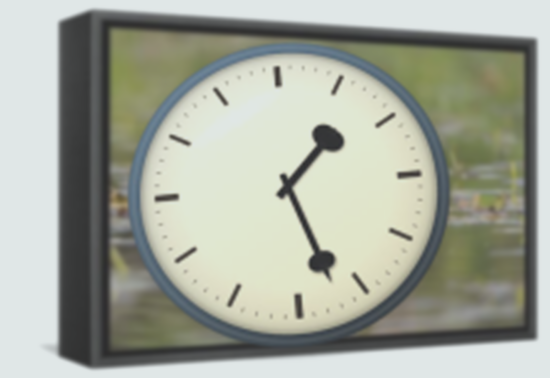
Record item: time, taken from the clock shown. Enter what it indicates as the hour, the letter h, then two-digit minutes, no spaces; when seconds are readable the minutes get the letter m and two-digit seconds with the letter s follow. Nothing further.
1h27
